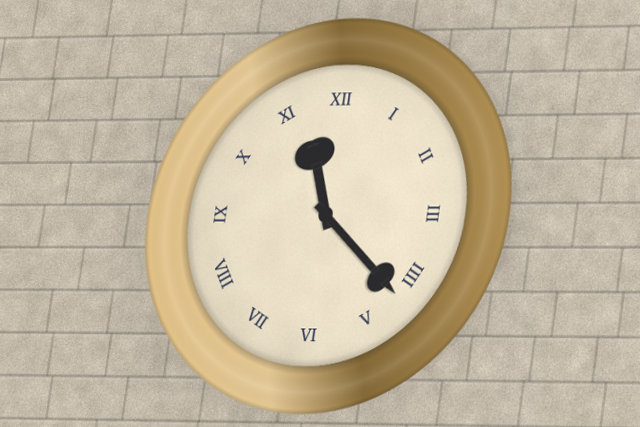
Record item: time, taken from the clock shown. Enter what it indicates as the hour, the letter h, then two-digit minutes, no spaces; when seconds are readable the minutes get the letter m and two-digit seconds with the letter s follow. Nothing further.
11h22
